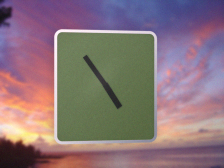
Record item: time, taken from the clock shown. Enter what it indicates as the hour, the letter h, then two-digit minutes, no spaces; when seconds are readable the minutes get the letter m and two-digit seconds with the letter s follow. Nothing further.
4h54
